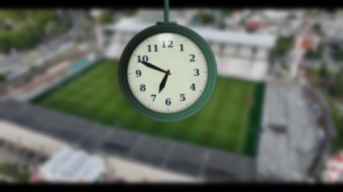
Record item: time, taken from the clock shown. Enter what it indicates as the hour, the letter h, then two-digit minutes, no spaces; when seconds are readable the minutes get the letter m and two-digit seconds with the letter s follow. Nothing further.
6h49
